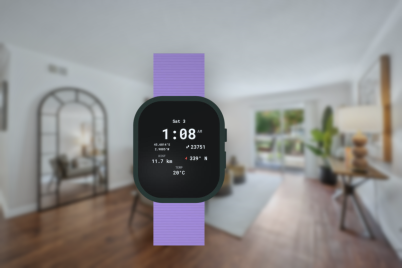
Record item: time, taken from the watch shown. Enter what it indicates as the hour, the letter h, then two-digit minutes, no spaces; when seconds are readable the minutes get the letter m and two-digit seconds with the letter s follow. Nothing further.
1h08
